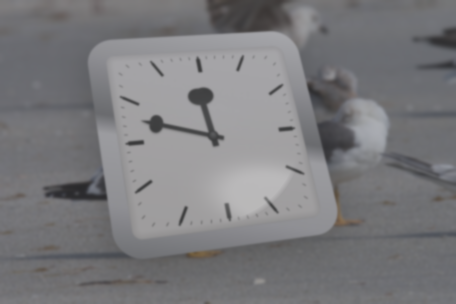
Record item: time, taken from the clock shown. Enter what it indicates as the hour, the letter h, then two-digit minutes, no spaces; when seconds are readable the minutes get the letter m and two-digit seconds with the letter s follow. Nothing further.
11h48
